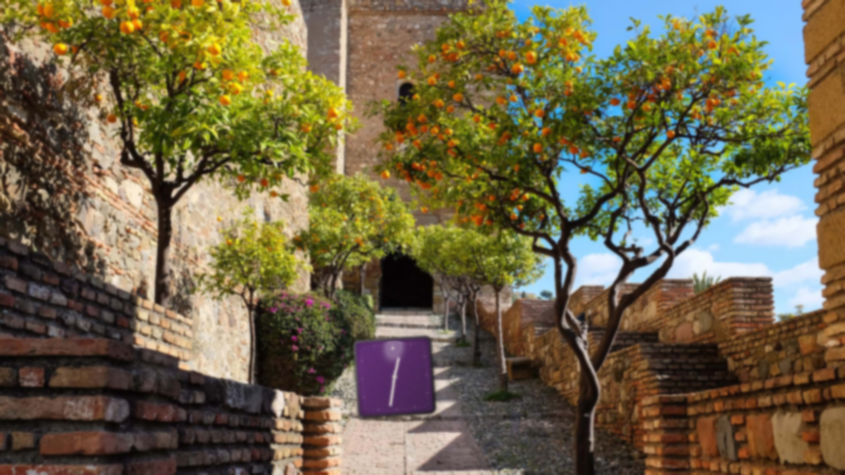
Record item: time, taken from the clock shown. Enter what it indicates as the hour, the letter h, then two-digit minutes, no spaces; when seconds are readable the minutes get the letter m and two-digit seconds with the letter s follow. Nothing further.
12h32
